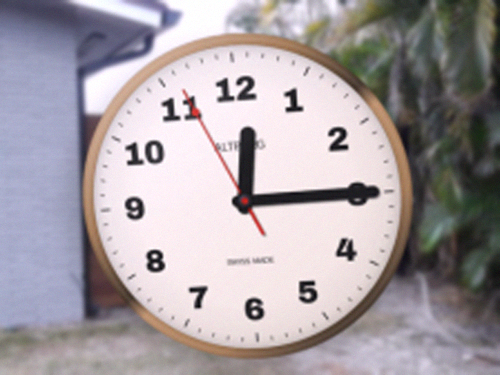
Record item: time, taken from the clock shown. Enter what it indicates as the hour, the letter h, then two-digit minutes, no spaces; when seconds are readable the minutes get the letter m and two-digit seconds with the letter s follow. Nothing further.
12h14m56s
